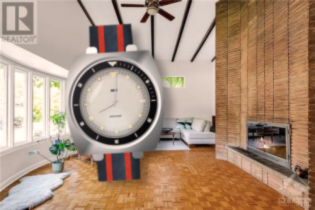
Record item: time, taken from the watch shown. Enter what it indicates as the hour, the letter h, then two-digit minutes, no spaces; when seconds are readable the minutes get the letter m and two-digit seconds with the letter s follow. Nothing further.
8h01
